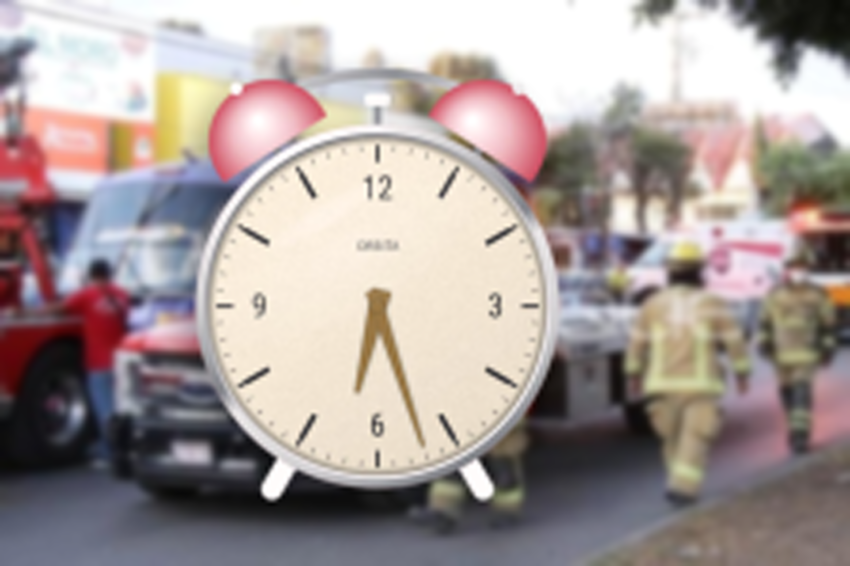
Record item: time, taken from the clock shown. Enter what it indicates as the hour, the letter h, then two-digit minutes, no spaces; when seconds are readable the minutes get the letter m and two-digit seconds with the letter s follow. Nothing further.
6h27
